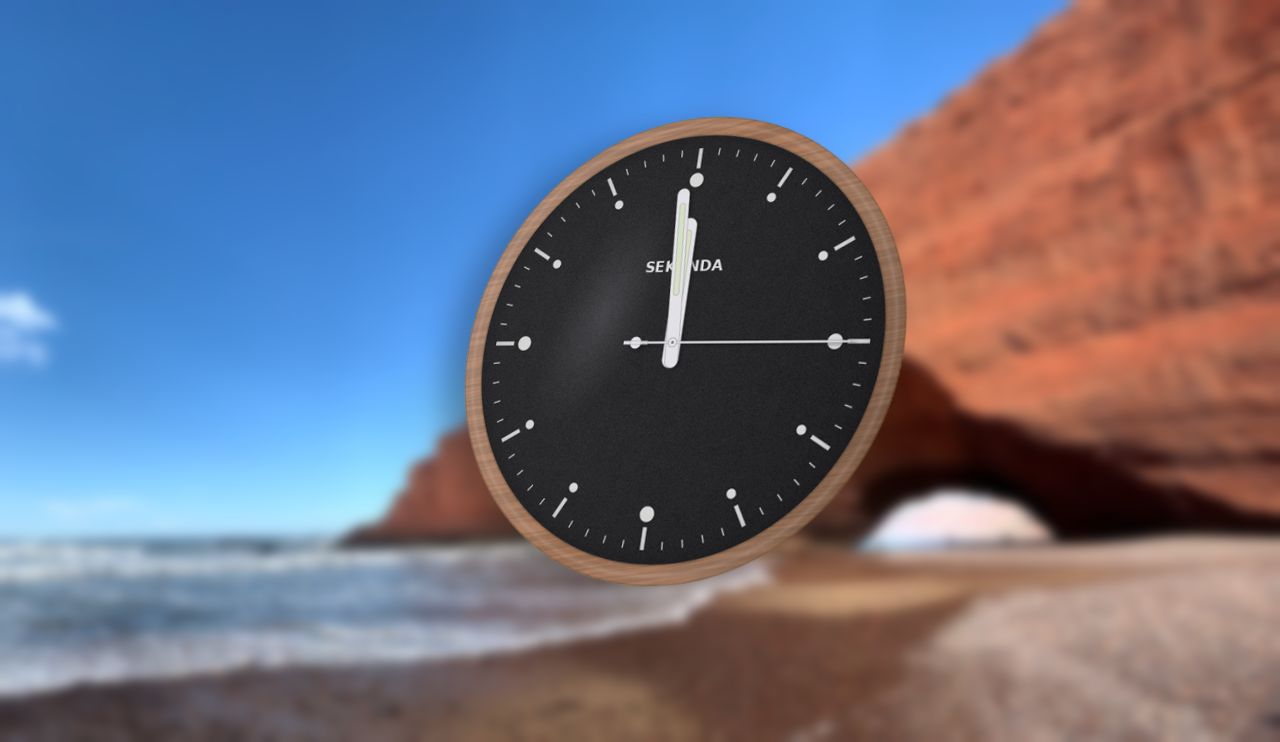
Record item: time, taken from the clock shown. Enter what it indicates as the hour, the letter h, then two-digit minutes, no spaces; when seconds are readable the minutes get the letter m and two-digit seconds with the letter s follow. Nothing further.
11h59m15s
